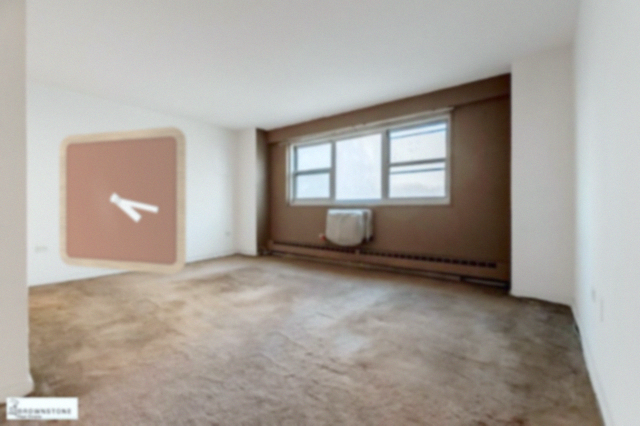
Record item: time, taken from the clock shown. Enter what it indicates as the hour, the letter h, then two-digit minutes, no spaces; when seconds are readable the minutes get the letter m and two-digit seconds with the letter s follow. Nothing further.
4h17
